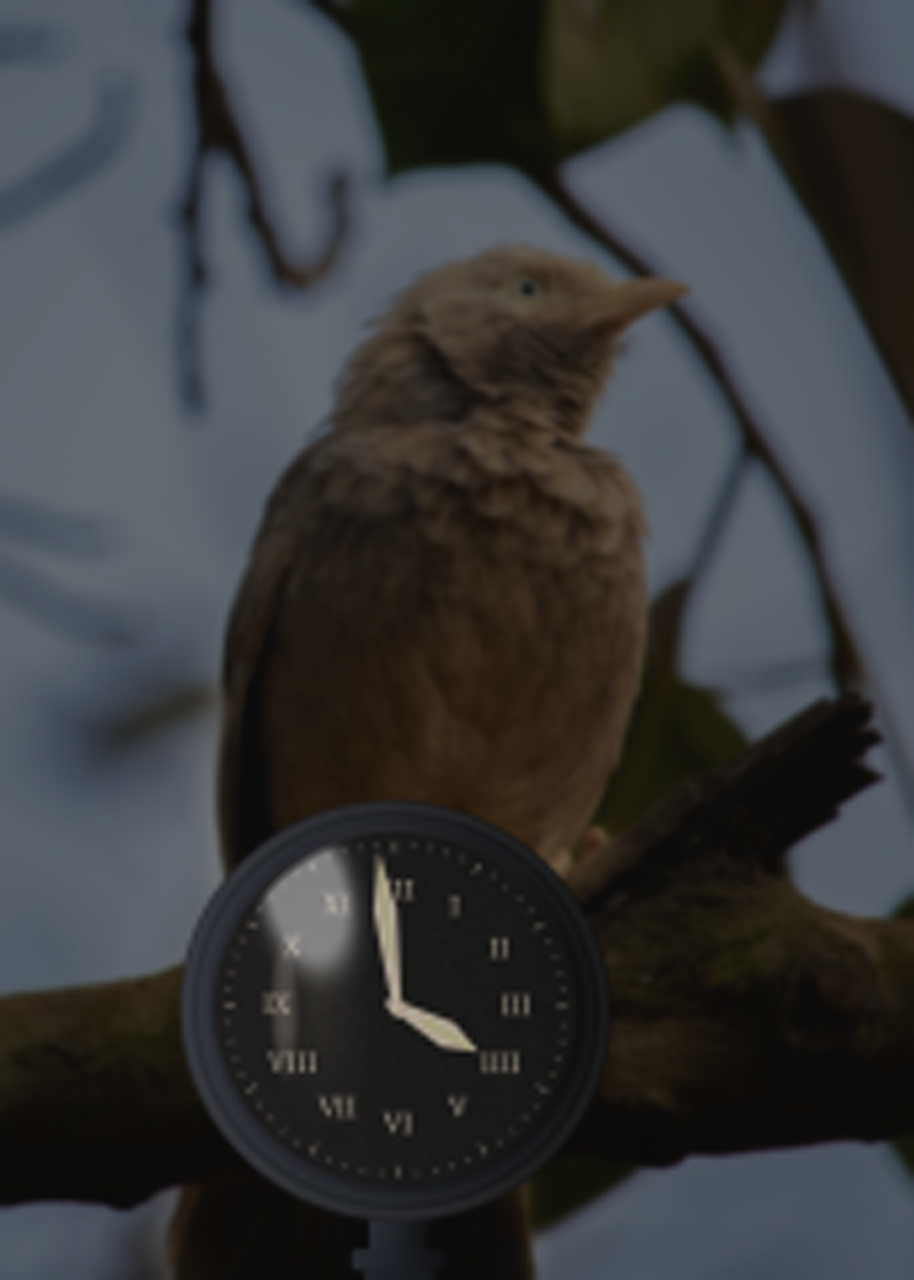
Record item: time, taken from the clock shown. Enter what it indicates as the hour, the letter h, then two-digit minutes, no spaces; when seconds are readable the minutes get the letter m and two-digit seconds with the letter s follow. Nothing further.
3h59
